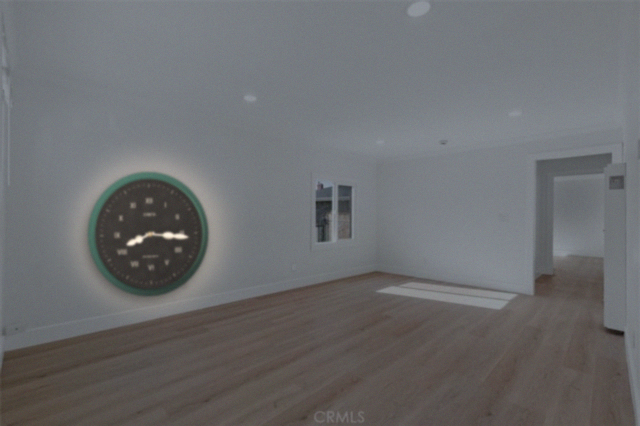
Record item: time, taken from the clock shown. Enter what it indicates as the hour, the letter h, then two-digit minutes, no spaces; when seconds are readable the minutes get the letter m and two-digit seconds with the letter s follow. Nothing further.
8h16
